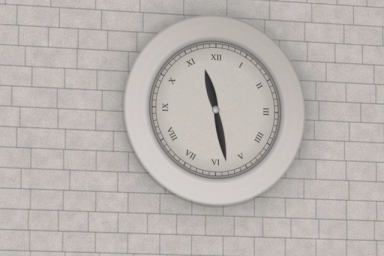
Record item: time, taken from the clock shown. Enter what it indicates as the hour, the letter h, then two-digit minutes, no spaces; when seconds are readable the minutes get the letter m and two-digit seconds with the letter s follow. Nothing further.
11h28
